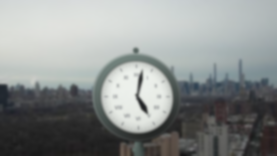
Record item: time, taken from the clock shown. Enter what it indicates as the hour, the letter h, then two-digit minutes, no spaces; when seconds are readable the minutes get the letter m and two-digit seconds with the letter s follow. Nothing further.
5h02
